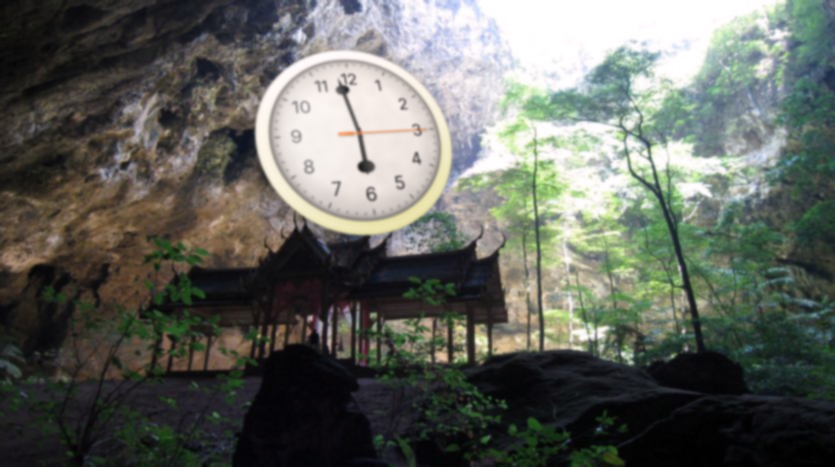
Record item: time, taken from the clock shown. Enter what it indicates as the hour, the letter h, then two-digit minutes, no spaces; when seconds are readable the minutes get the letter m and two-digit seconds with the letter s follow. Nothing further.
5h58m15s
